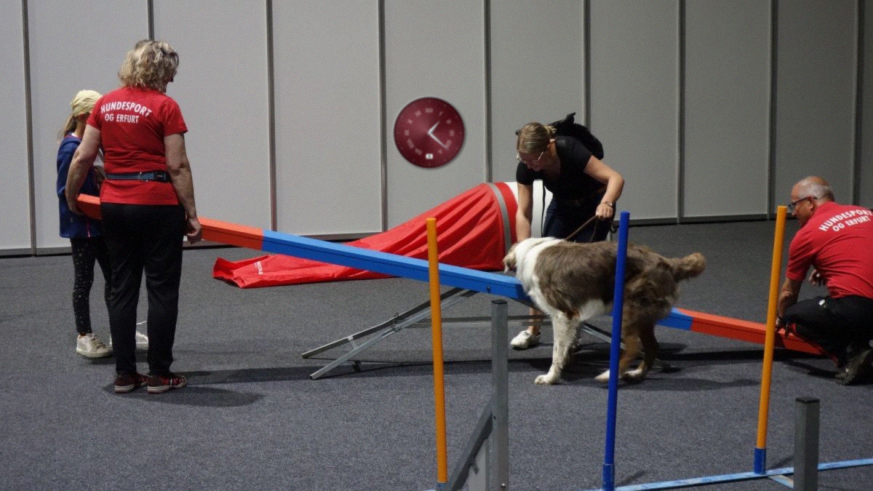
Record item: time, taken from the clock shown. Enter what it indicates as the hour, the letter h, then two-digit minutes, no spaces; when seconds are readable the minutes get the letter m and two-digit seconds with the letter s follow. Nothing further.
1h22
